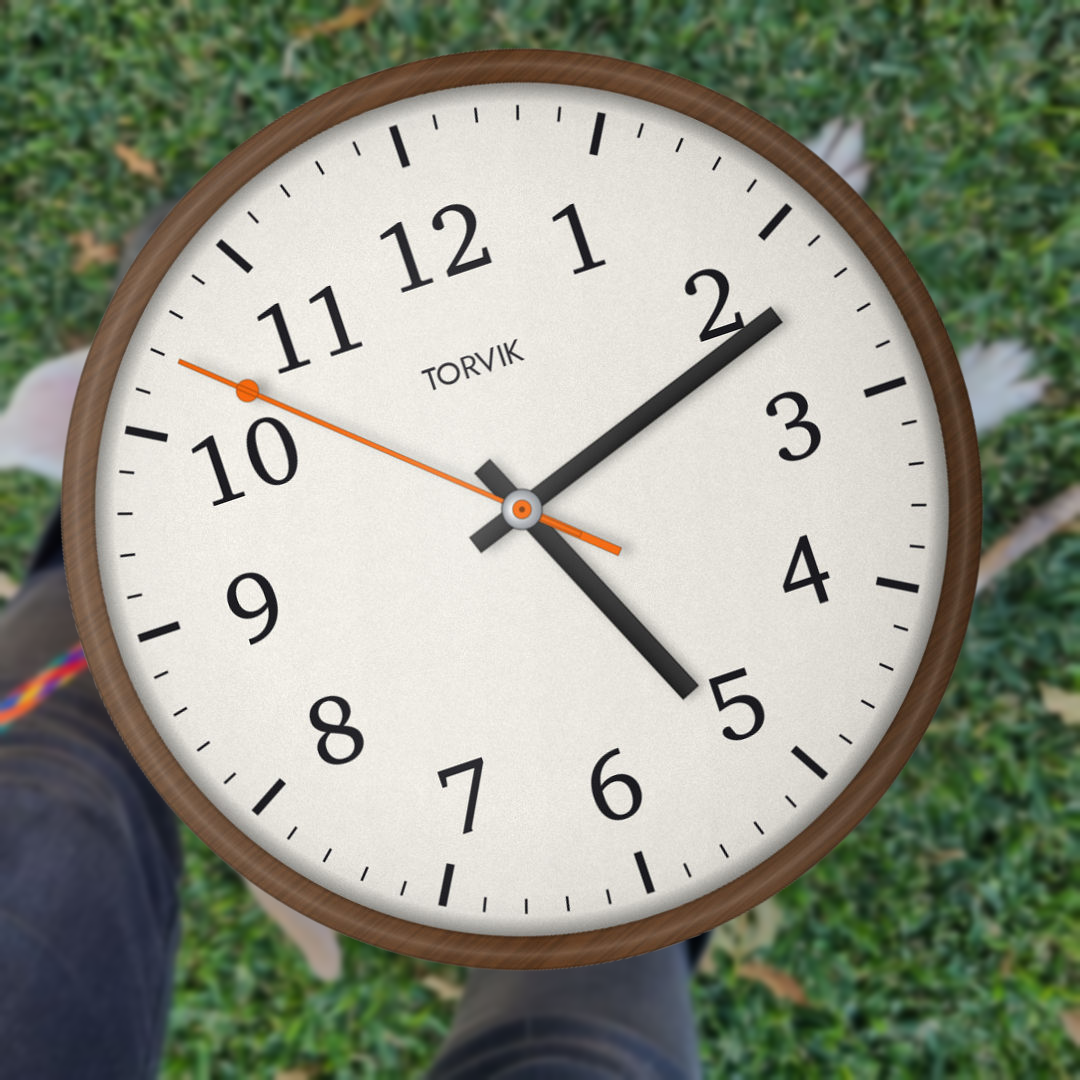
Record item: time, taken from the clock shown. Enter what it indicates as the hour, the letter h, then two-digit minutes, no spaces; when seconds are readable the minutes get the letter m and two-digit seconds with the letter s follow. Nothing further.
5h11m52s
